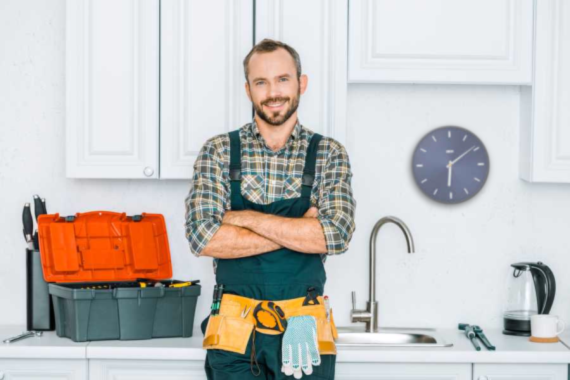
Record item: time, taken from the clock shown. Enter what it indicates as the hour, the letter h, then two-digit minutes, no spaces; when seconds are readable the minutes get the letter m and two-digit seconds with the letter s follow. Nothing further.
6h09
